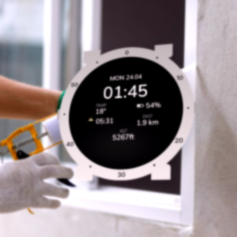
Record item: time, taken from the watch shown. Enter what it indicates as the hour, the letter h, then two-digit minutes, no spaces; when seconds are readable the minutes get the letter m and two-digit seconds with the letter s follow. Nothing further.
1h45
